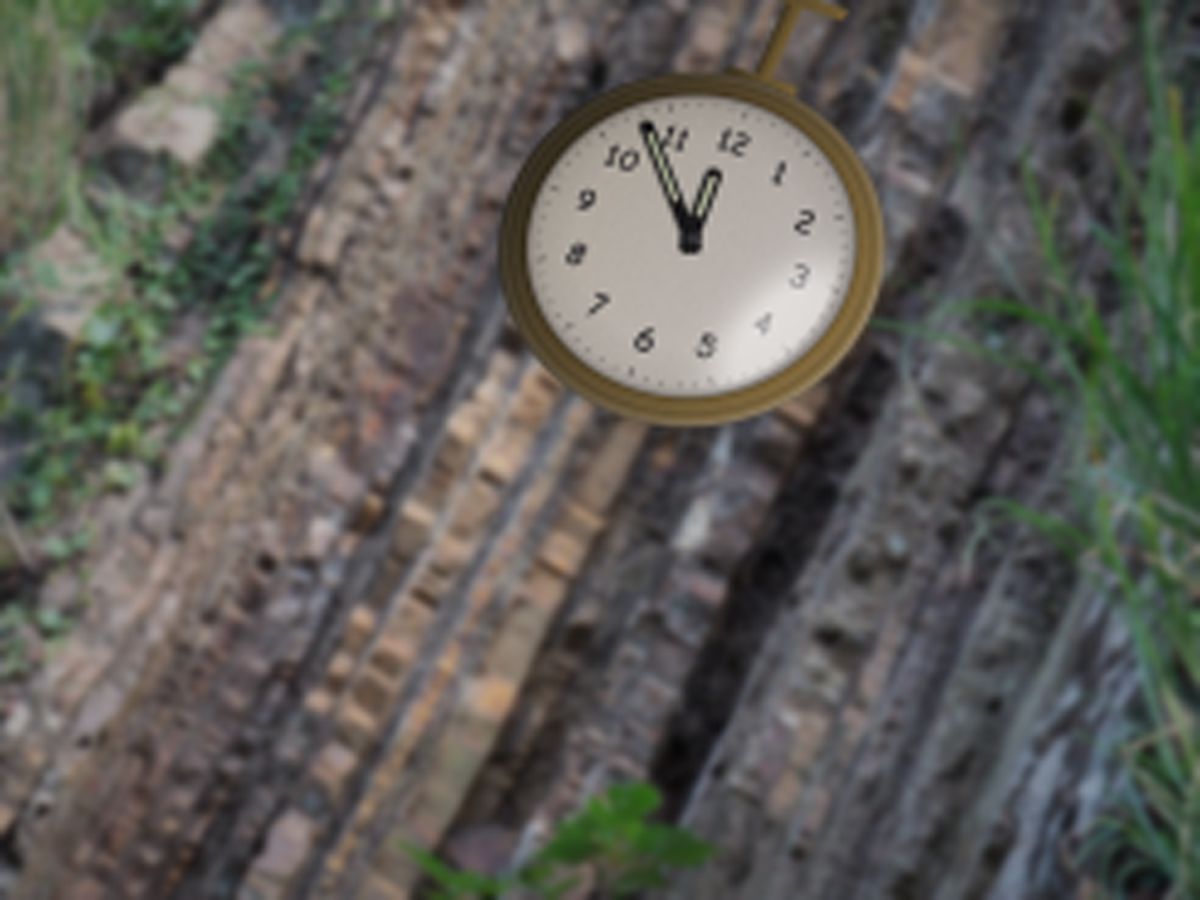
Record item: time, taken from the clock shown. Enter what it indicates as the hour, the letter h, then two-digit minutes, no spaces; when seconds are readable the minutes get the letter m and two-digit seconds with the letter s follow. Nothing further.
11h53
